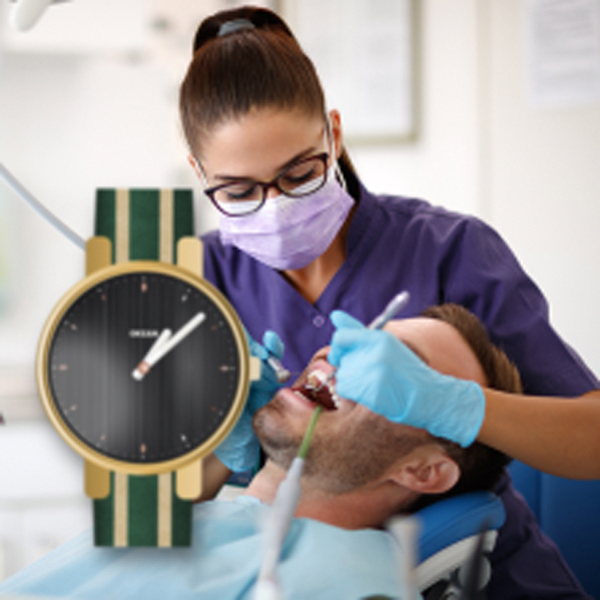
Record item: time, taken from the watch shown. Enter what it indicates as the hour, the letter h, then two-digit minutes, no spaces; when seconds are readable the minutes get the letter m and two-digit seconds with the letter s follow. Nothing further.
1h08
